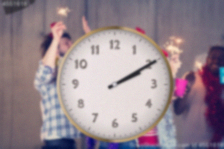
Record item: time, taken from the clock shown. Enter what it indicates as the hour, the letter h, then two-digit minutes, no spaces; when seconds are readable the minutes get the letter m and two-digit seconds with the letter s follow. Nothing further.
2h10
